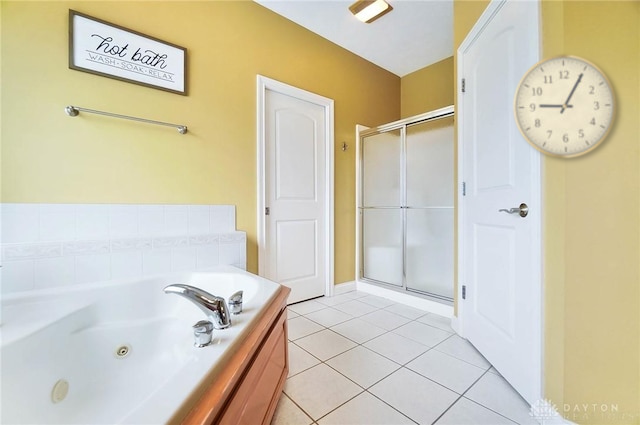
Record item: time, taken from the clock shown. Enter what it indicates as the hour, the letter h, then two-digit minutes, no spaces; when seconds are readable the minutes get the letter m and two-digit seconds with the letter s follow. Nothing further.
9h05
